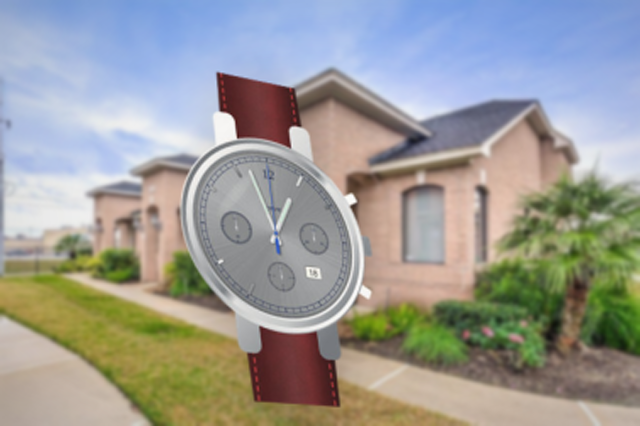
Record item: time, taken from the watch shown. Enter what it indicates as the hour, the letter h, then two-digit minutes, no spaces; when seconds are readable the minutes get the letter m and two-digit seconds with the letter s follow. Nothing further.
12h57
